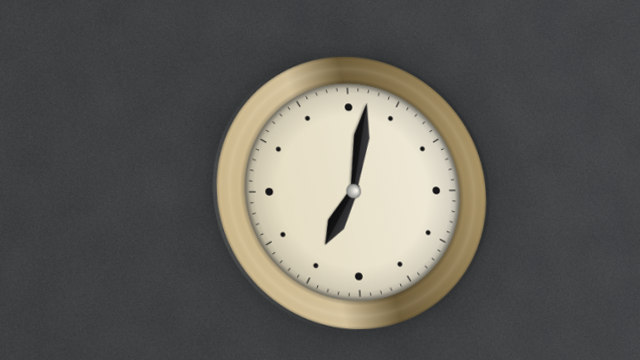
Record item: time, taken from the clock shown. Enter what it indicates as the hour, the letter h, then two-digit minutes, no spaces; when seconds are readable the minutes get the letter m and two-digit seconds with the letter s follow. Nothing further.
7h02
